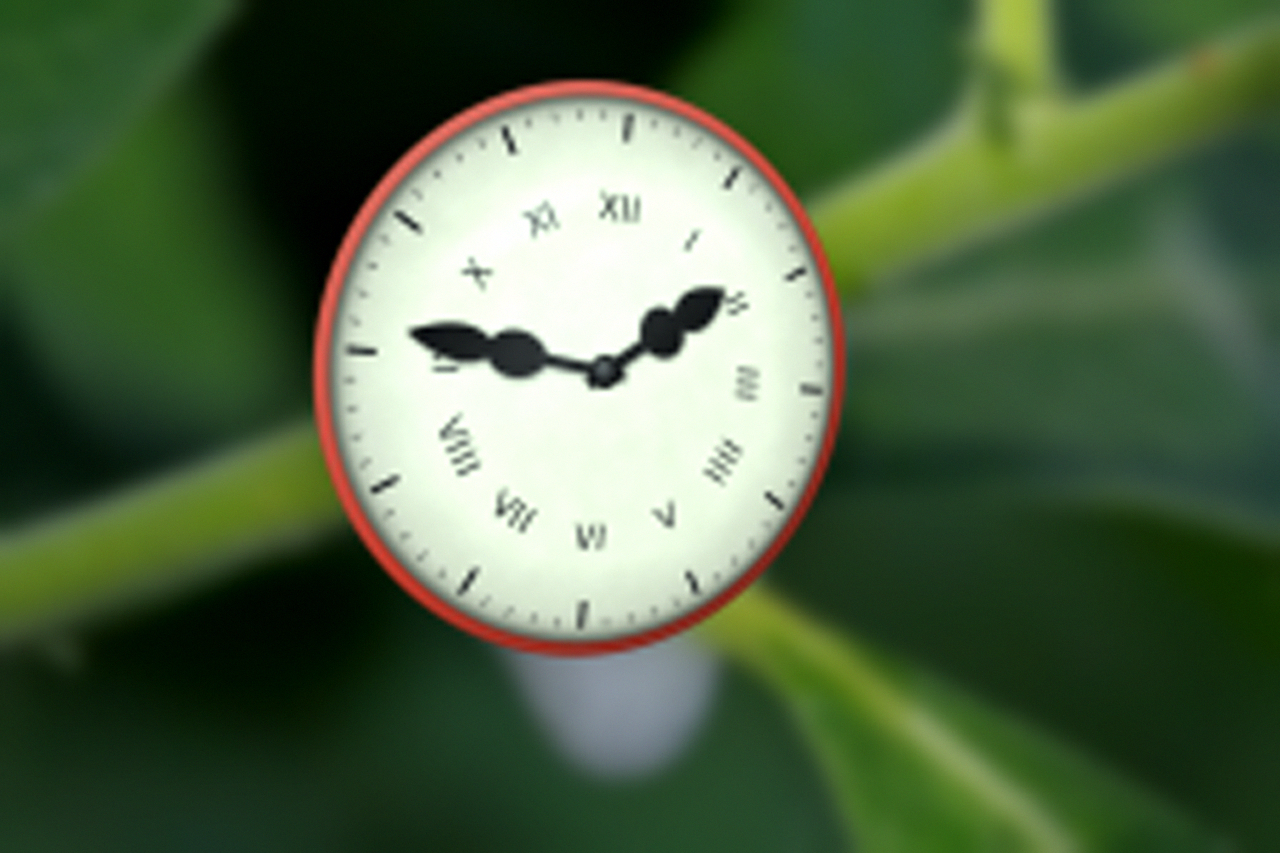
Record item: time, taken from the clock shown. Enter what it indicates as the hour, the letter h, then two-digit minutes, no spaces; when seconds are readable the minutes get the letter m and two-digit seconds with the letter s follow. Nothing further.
1h46
